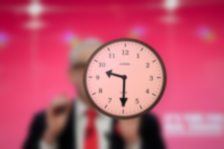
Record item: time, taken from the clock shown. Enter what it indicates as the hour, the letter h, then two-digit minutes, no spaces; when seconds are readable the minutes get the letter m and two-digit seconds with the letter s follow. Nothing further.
9h30
